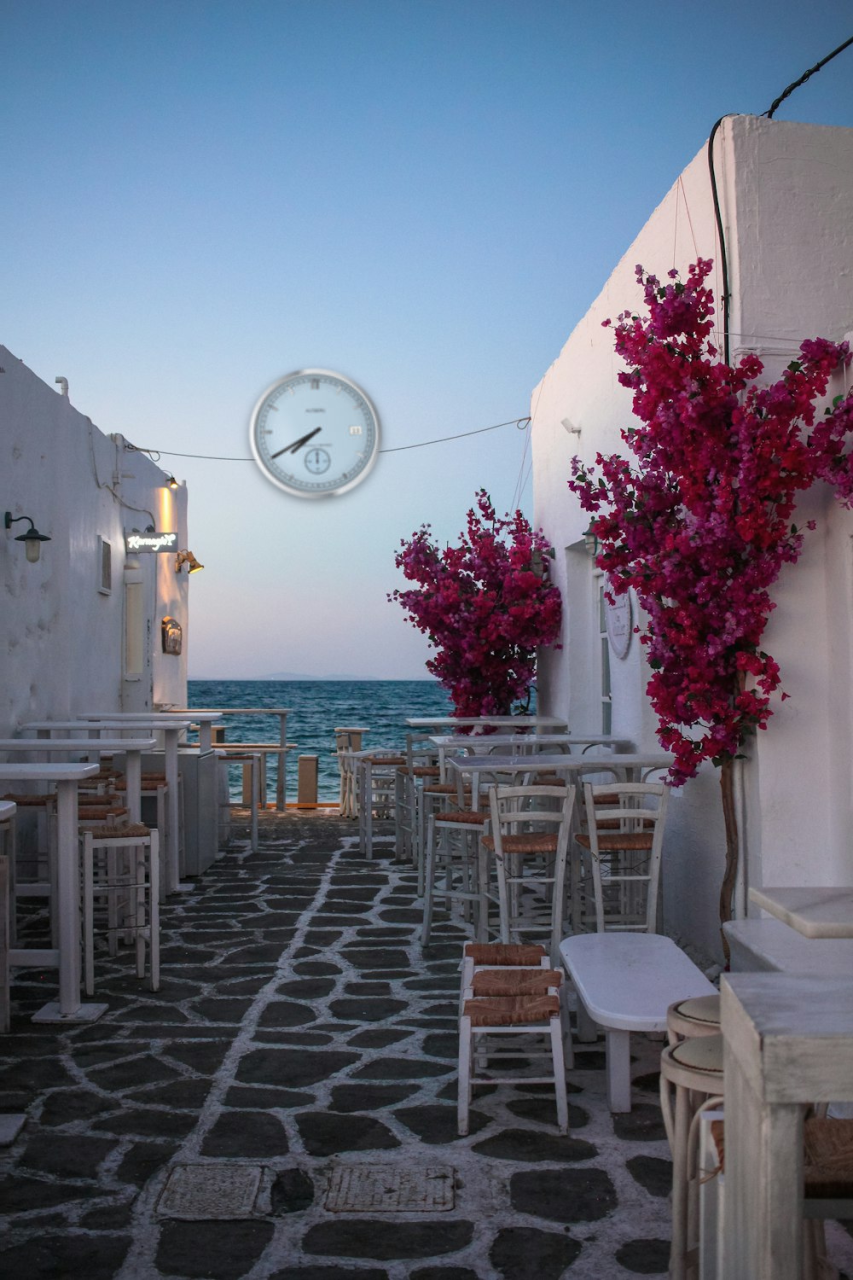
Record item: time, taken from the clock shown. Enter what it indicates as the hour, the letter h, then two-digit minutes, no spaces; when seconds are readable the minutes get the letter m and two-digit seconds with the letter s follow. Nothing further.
7h40
